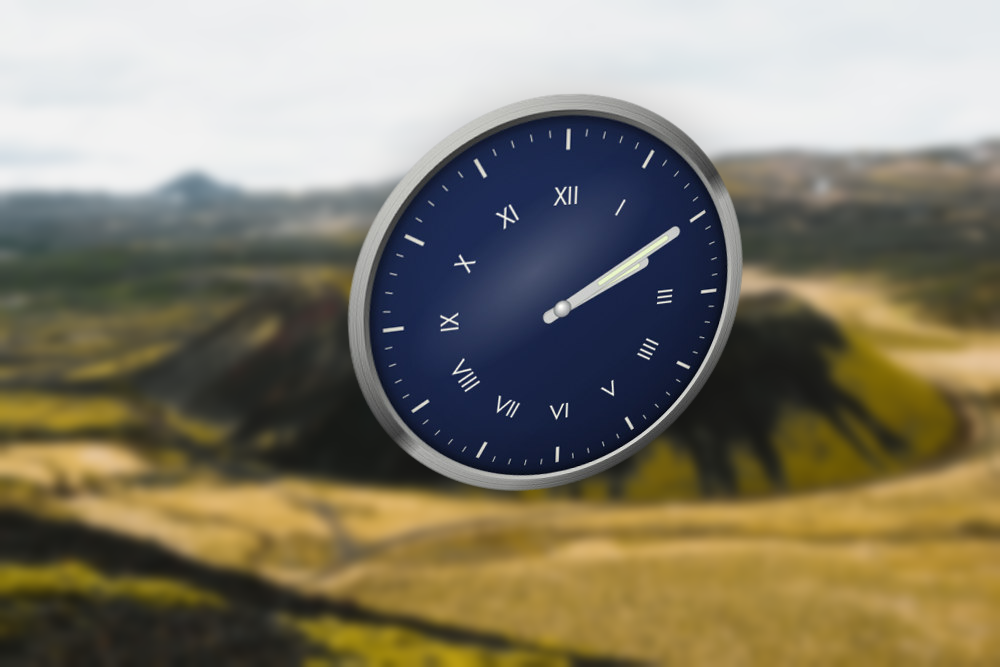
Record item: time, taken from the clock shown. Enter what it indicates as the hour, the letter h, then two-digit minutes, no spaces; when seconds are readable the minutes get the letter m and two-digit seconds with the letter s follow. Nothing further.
2h10
